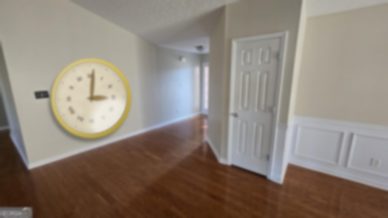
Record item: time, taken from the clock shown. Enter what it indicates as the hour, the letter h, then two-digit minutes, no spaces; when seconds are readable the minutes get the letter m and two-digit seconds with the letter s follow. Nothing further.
3h01
